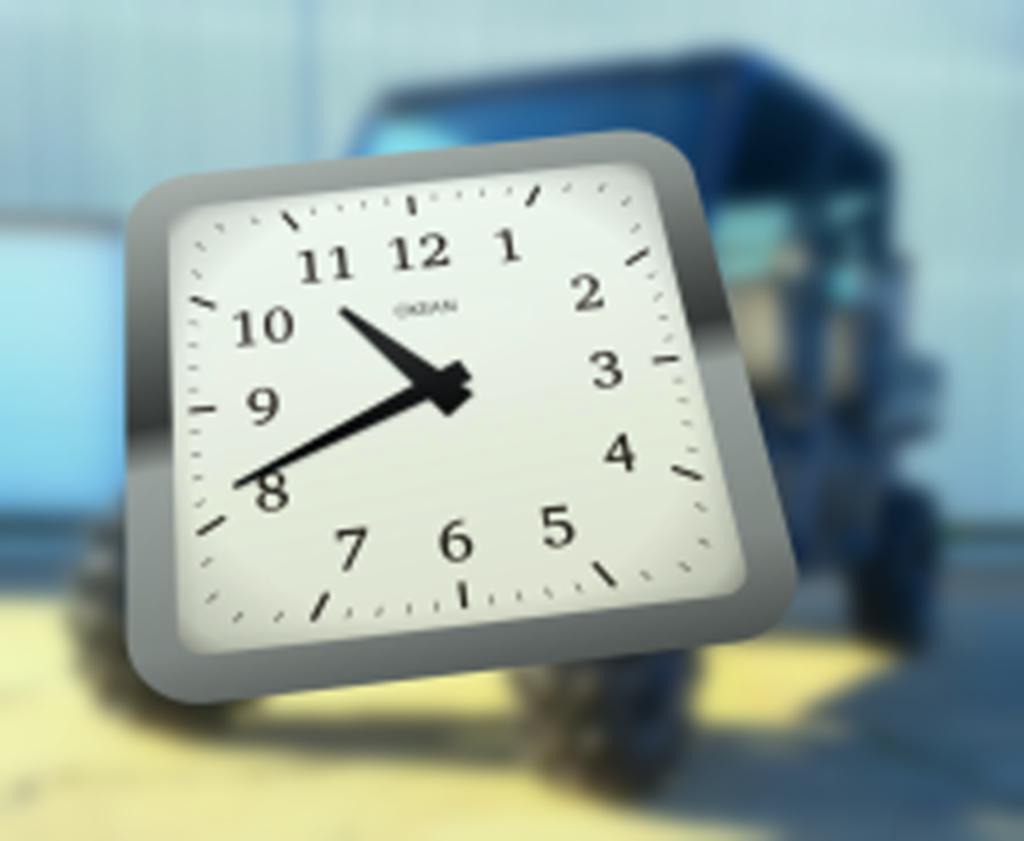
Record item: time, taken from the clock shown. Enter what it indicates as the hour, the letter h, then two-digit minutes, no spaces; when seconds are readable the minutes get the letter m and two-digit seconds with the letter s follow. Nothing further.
10h41
